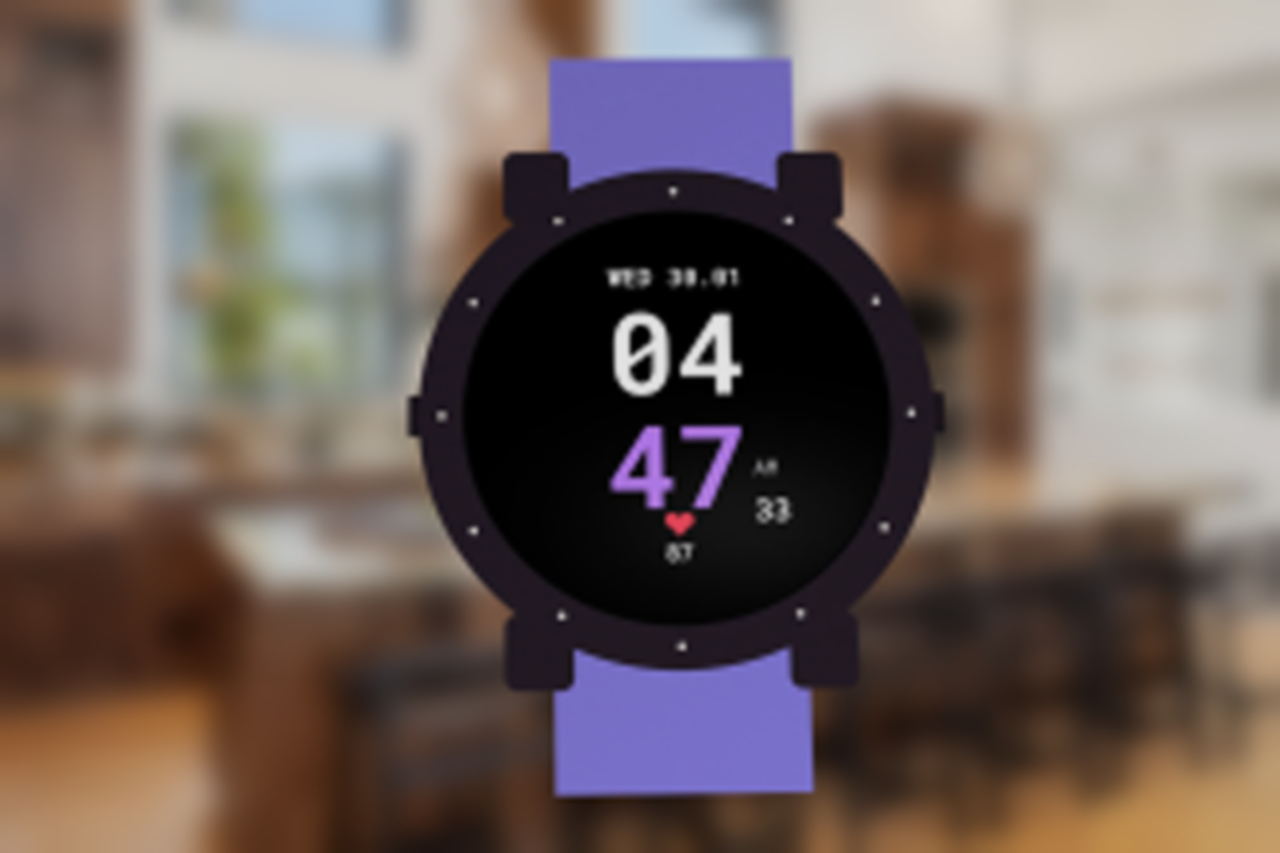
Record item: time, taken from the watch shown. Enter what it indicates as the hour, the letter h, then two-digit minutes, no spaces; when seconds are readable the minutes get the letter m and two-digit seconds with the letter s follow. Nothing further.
4h47
